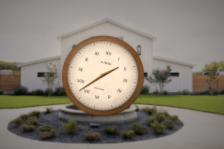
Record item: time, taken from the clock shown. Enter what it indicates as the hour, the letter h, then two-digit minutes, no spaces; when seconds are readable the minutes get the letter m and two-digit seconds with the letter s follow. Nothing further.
1h37
